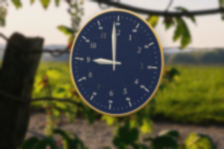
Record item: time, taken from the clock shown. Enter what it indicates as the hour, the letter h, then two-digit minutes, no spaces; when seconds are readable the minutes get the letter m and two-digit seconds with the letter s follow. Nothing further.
8h59
